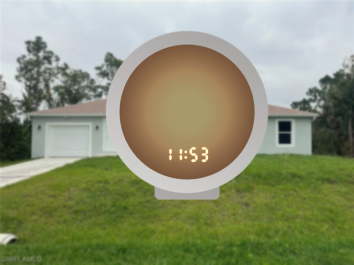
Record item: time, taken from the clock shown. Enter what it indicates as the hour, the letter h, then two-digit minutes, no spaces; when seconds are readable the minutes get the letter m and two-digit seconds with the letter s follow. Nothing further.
11h53
